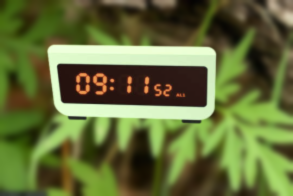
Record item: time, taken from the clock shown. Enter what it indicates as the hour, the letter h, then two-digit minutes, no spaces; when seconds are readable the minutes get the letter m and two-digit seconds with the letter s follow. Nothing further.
9h11m52s
